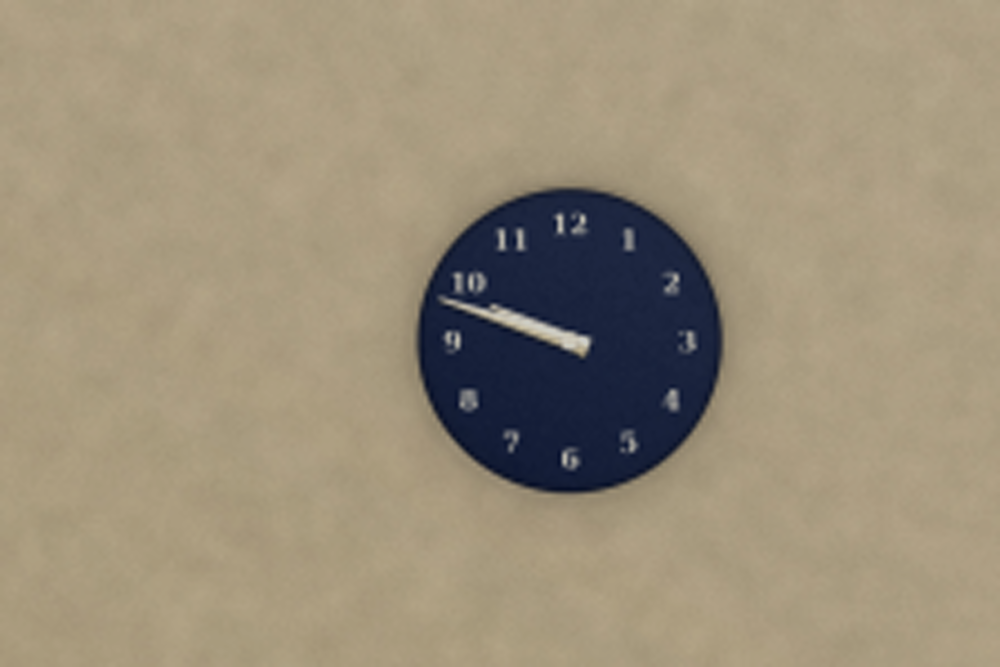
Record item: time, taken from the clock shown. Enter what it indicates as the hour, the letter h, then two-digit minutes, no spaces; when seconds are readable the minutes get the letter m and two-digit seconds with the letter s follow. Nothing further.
9h48
